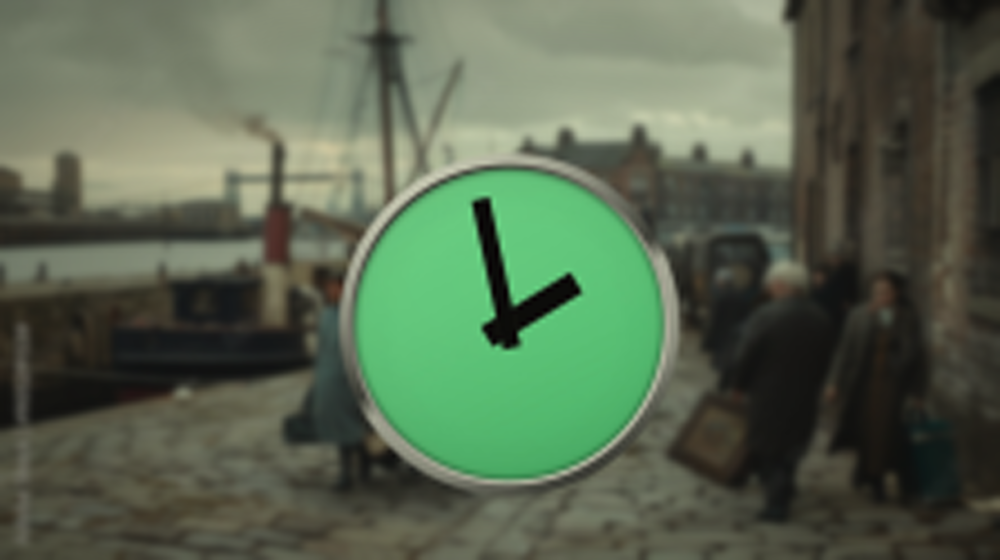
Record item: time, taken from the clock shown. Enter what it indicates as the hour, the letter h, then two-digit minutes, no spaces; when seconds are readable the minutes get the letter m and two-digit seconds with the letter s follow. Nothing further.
1h58
